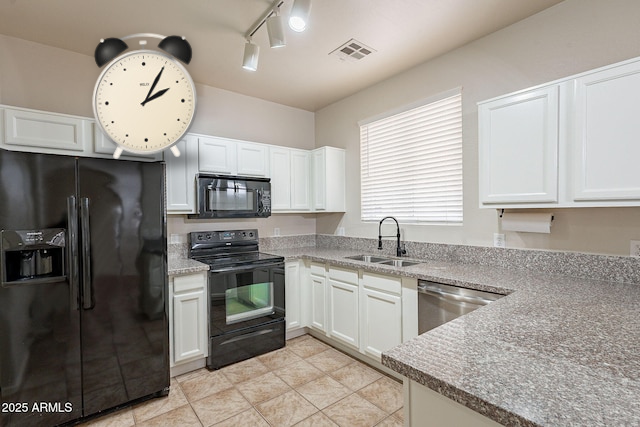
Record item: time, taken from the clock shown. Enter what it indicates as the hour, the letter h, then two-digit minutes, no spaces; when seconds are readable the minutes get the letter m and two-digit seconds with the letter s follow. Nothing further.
2h05
